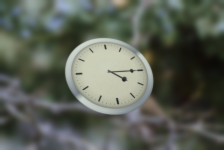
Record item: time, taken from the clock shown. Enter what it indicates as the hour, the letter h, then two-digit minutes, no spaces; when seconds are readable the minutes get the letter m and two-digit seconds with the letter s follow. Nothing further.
4h15
